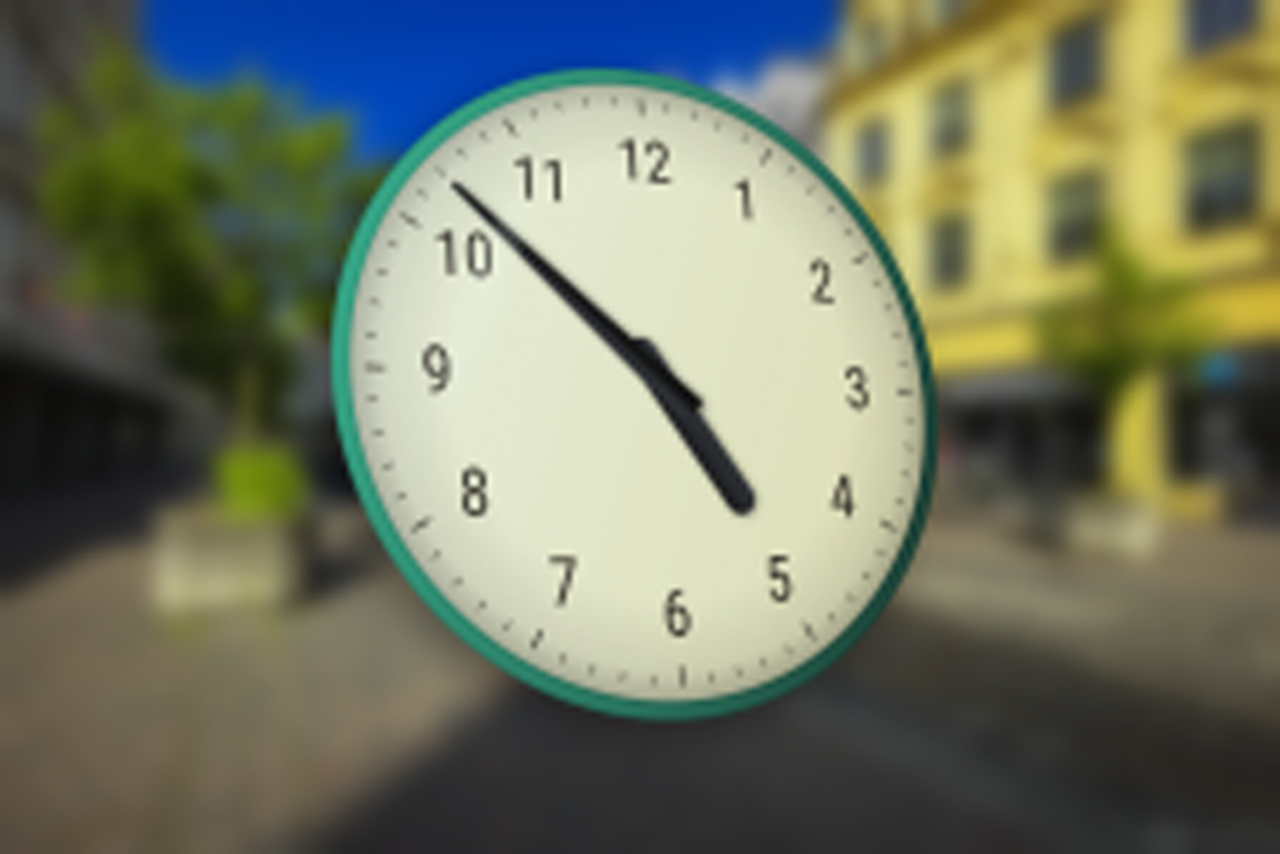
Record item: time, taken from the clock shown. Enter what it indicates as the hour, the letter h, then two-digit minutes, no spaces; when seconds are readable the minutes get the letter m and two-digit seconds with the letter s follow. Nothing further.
4h52
